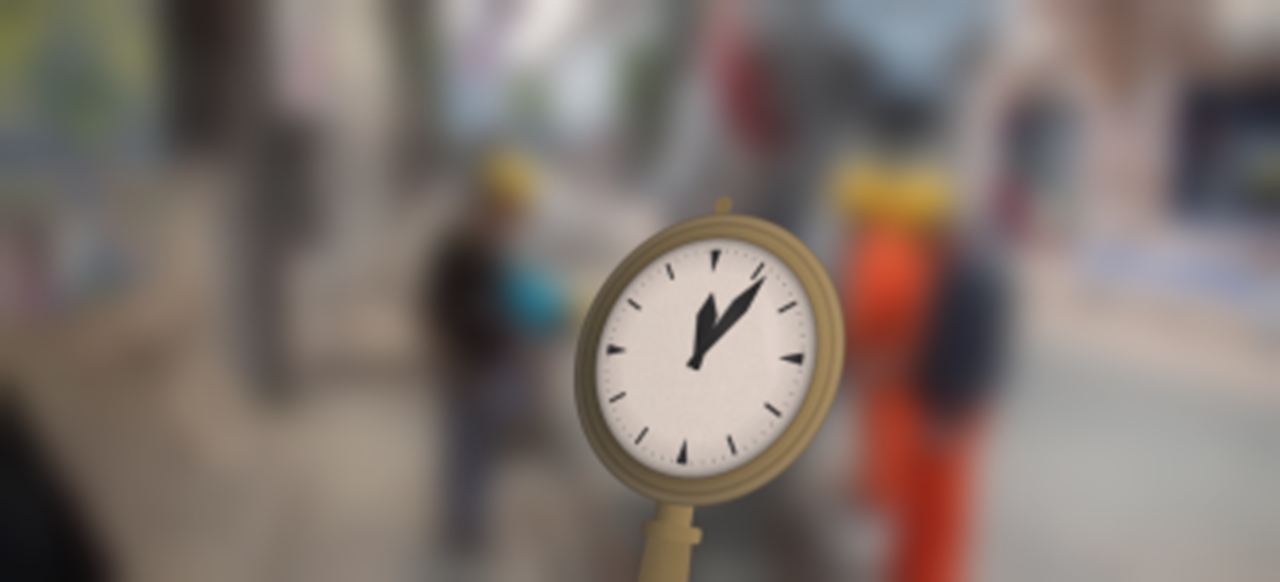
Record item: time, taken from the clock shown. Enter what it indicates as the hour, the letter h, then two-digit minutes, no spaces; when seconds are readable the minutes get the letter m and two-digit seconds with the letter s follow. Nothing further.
12h06
